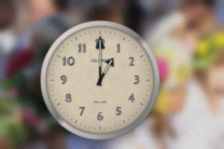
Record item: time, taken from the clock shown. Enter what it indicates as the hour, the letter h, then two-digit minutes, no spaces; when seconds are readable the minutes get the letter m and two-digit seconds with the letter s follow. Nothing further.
1h00
